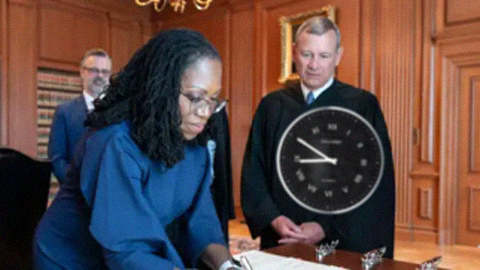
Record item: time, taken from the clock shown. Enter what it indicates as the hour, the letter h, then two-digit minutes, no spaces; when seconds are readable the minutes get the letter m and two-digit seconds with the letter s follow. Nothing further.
8h50
